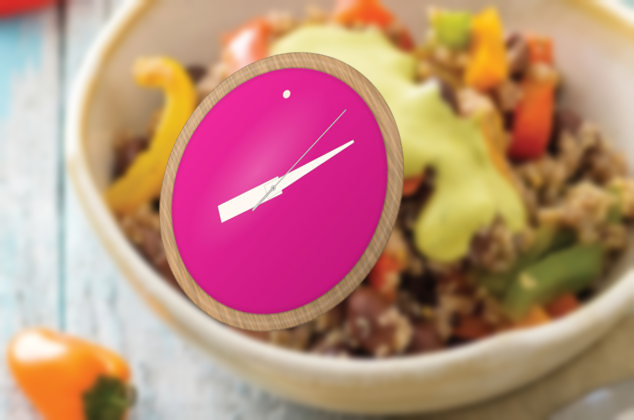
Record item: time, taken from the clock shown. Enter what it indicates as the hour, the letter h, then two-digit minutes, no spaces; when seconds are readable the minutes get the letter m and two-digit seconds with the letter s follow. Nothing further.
8h10m07s
